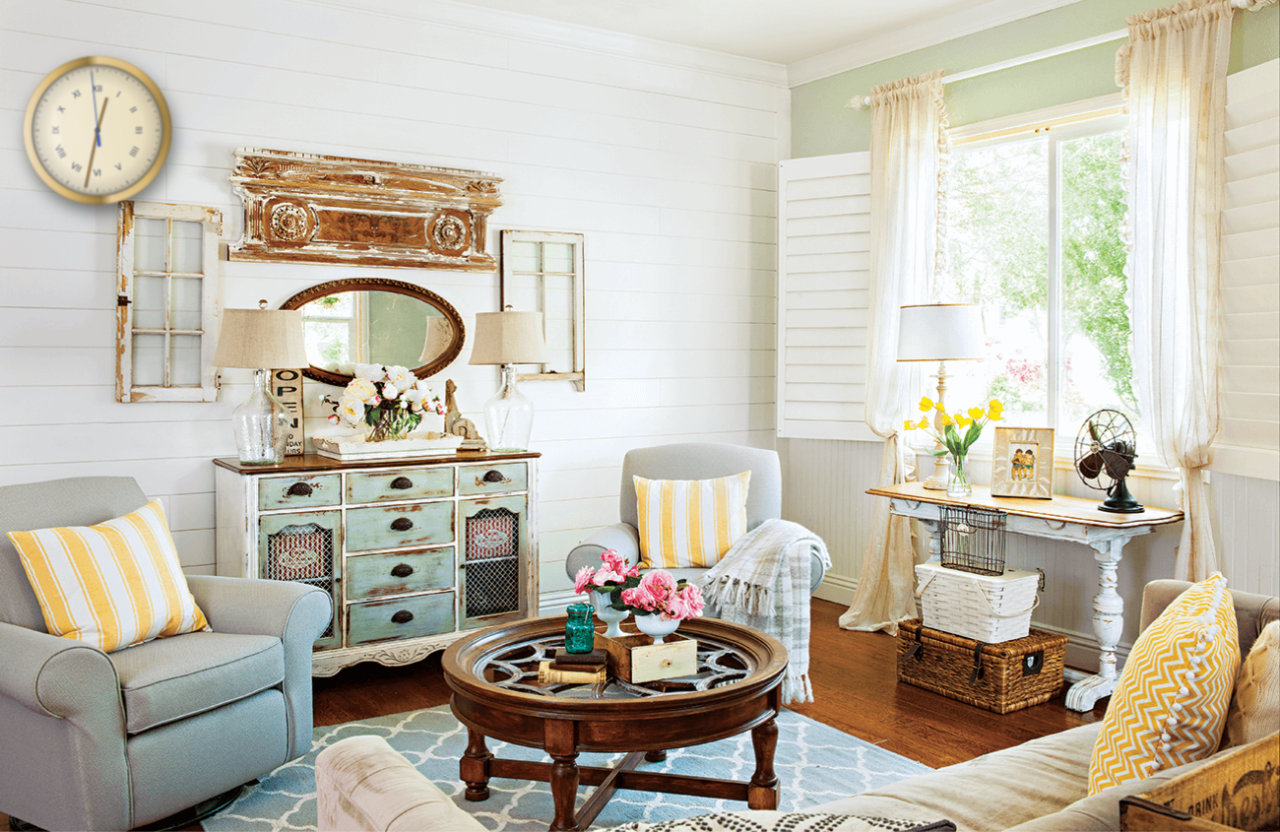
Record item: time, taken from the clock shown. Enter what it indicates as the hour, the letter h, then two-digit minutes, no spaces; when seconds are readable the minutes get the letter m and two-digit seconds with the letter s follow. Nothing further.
12h31m59s
